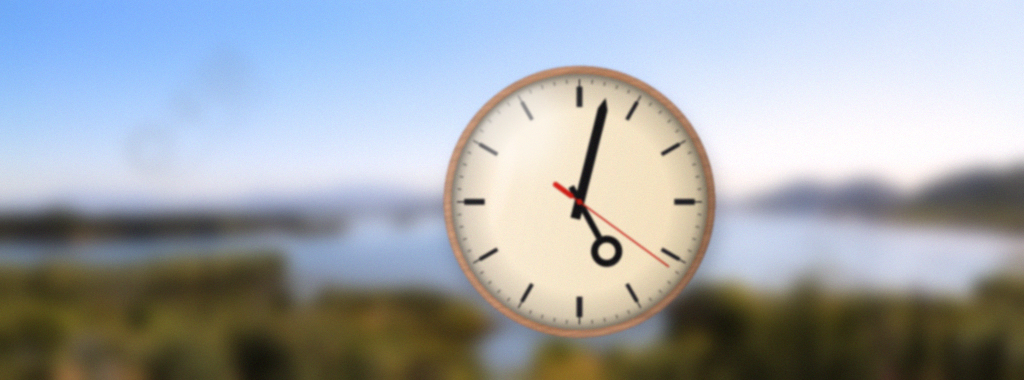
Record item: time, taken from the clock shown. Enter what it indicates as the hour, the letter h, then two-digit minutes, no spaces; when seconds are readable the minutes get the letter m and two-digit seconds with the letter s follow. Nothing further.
5h02m21s
